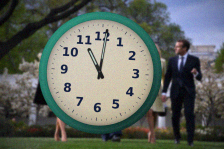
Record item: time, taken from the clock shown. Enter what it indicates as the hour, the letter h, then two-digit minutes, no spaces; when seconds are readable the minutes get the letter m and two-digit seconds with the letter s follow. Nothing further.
11h01
